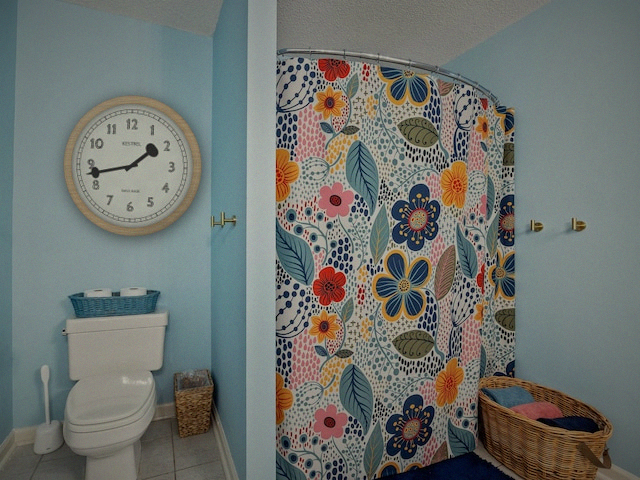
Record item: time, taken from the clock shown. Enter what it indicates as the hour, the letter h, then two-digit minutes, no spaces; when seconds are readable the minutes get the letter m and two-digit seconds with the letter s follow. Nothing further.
1h43
